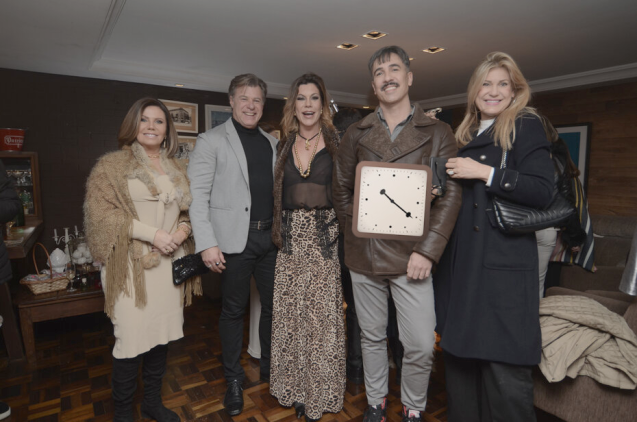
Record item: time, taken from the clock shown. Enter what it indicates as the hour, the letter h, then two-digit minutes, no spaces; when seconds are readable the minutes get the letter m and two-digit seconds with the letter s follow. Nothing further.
10h21
